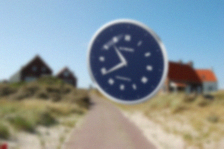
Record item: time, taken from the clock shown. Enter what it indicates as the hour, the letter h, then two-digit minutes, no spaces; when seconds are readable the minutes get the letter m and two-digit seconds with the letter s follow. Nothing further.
10h39
